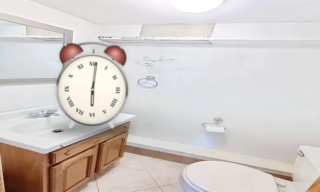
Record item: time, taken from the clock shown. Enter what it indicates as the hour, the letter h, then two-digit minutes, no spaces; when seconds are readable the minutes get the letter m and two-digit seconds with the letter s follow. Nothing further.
6h01
